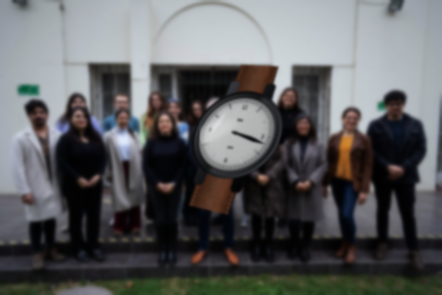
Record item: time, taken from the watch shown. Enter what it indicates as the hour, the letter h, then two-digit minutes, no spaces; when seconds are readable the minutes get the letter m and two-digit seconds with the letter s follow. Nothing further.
3h17
